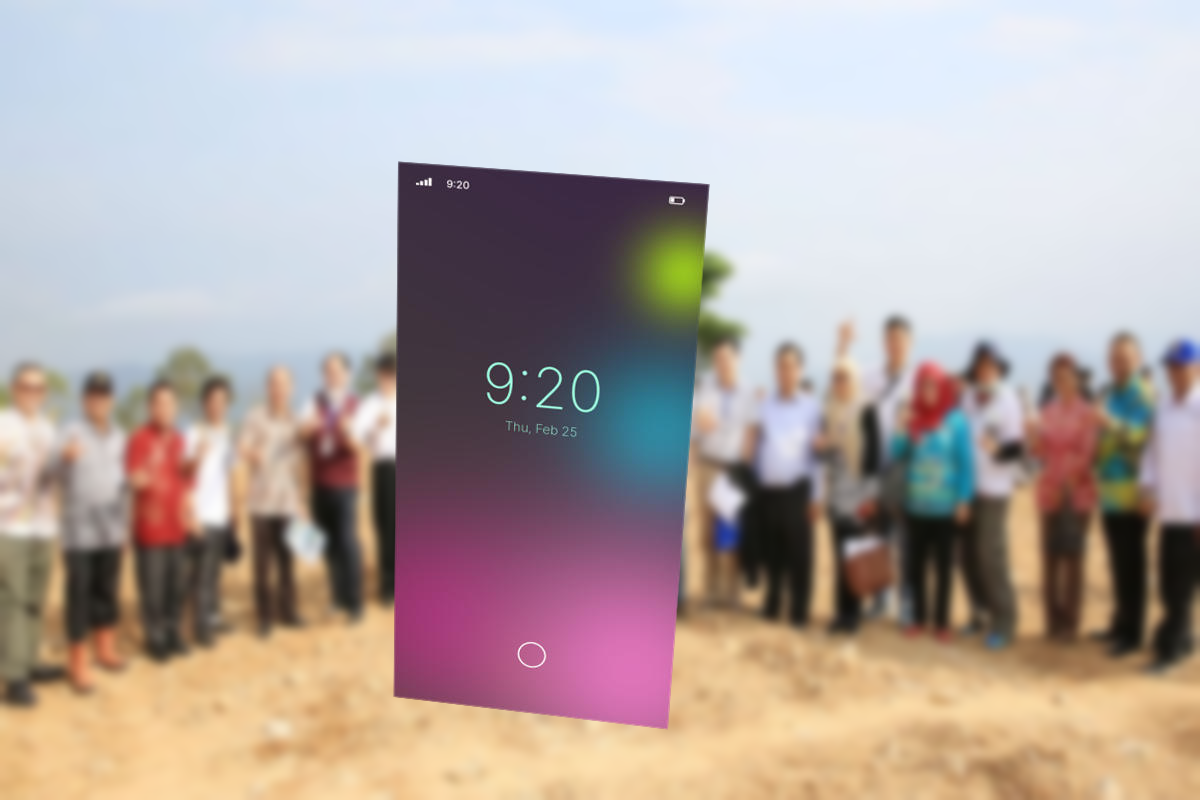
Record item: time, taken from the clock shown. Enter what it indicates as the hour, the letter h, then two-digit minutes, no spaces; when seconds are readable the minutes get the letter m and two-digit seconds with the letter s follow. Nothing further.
9h20
